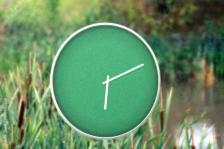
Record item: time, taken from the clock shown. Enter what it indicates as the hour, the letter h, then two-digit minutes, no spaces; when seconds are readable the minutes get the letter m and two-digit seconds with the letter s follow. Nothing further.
6h11
